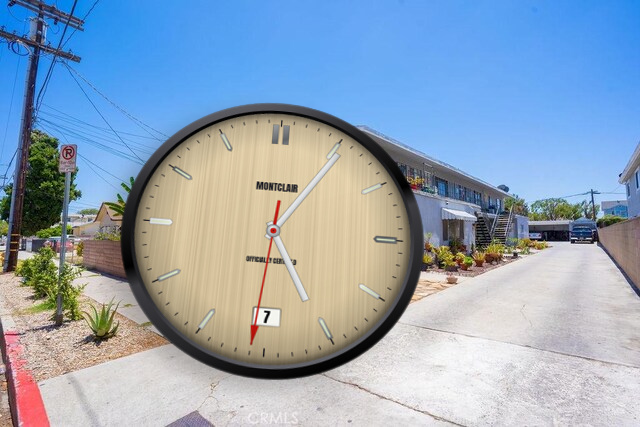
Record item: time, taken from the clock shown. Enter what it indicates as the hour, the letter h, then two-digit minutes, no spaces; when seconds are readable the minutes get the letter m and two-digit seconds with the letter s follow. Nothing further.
5h05m31s
